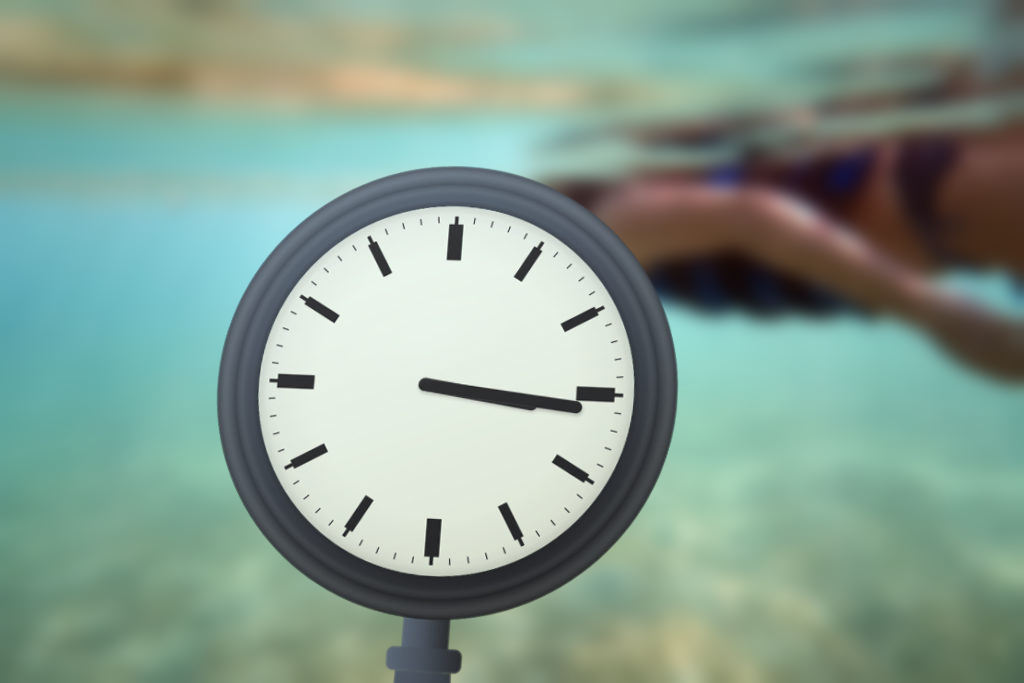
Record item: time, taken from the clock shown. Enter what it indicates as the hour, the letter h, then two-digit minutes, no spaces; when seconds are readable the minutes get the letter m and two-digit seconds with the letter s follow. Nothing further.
3h16
